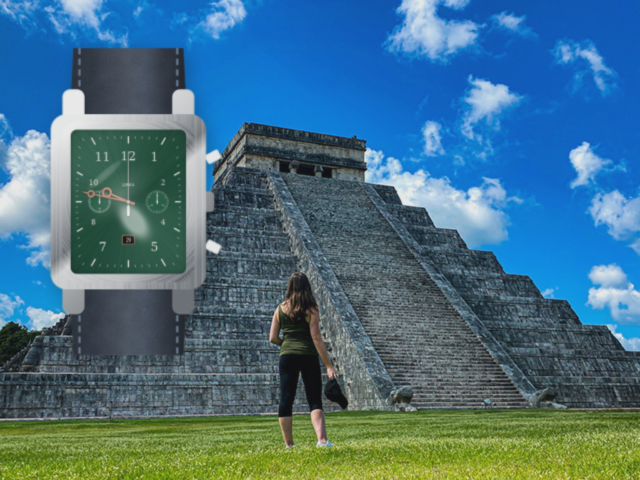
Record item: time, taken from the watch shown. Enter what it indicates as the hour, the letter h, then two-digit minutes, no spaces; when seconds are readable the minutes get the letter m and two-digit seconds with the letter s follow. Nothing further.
9h47
